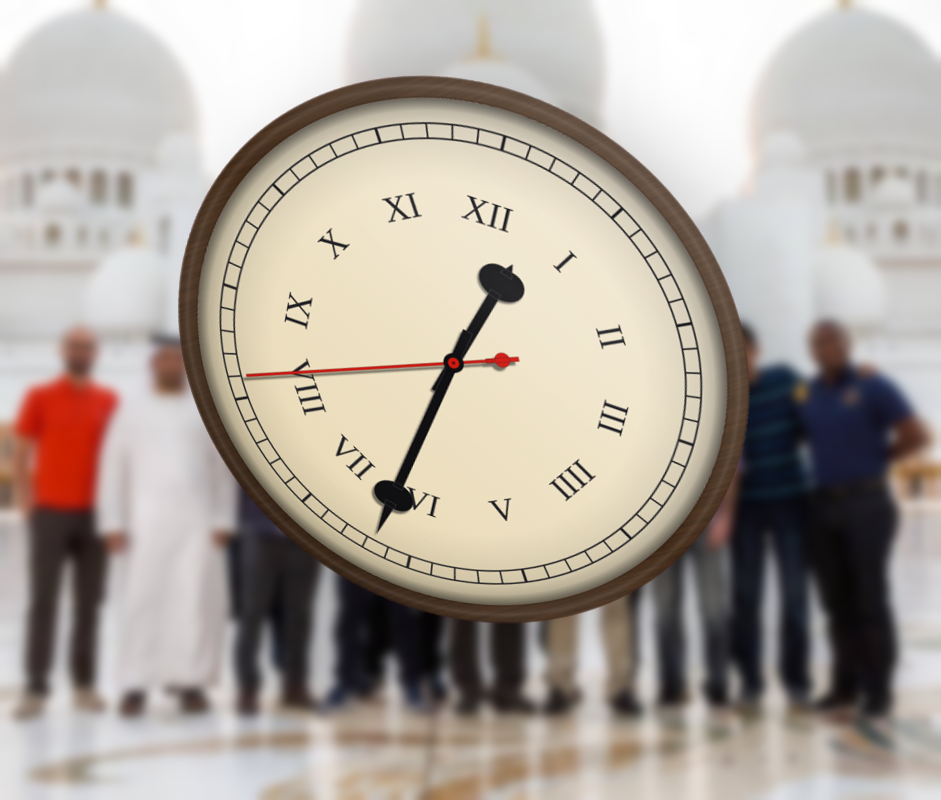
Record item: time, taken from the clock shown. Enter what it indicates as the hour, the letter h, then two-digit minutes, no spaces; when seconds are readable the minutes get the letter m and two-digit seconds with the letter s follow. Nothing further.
12h31m41s
